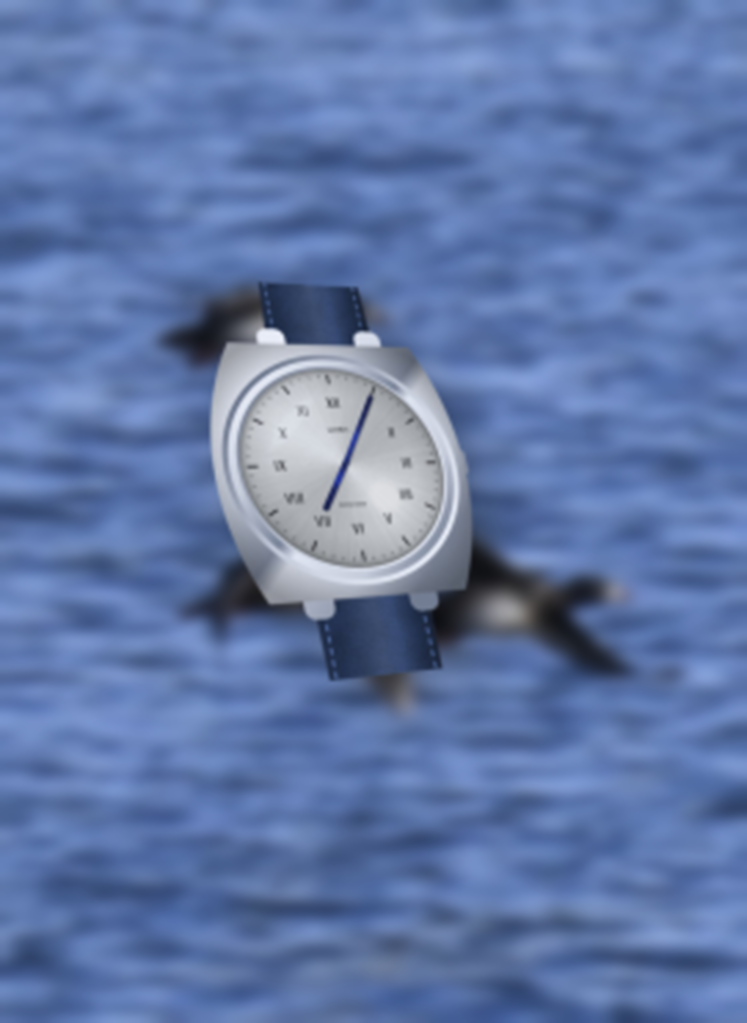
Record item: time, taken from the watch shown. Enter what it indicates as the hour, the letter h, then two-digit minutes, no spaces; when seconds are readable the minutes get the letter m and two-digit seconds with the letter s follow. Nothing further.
7h05
